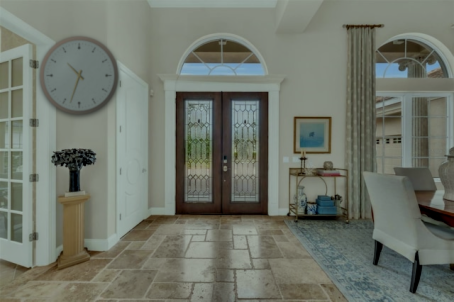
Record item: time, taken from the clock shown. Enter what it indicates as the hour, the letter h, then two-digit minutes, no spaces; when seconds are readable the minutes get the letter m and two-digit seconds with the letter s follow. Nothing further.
10h33
